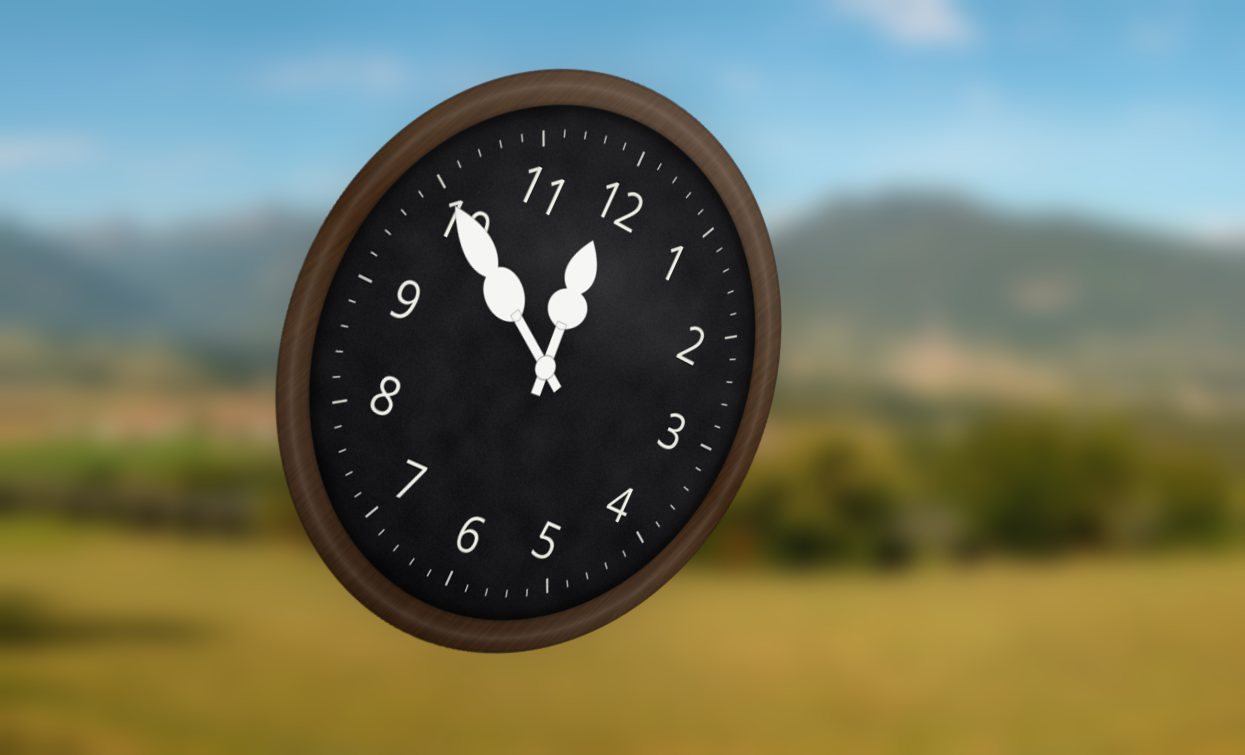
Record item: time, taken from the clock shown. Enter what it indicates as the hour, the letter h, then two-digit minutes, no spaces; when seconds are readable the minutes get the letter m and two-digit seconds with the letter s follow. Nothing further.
11h50
